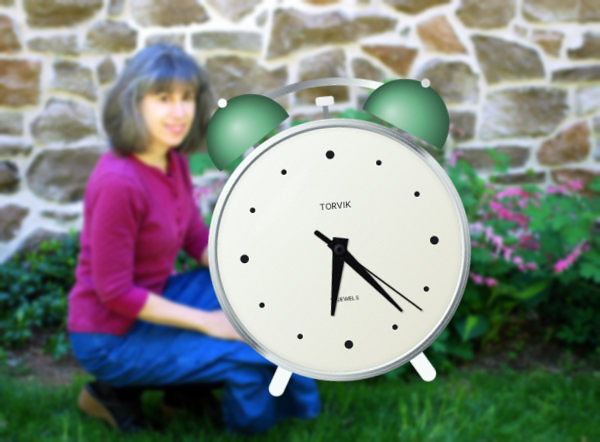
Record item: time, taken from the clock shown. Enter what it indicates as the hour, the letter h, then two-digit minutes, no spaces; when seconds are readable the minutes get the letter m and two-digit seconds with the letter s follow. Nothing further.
6h23m22s
